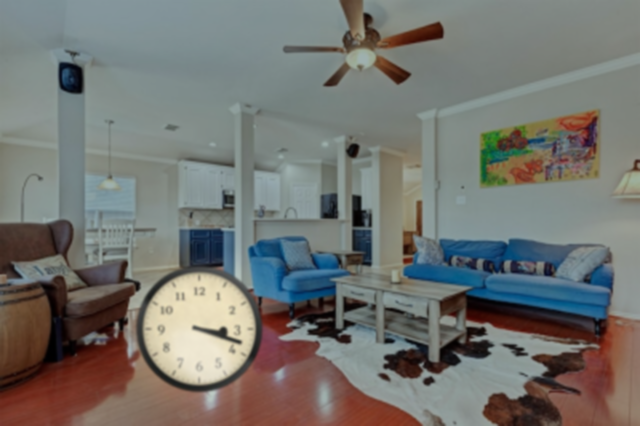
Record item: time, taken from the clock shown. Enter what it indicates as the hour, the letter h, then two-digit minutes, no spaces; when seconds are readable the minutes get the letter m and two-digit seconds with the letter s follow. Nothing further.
3h18
